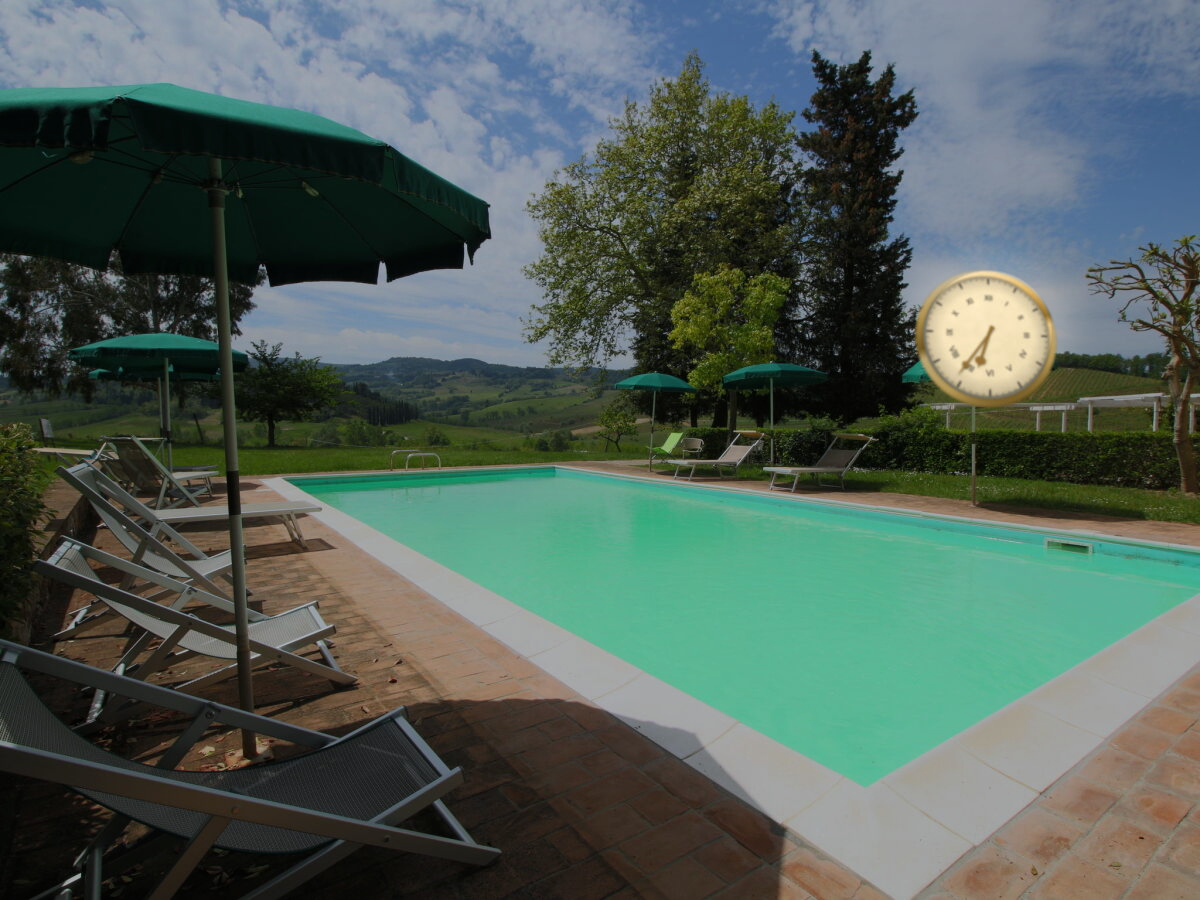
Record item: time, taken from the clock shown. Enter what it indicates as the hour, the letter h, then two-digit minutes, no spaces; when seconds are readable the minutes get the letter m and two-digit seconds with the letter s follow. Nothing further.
6h36
